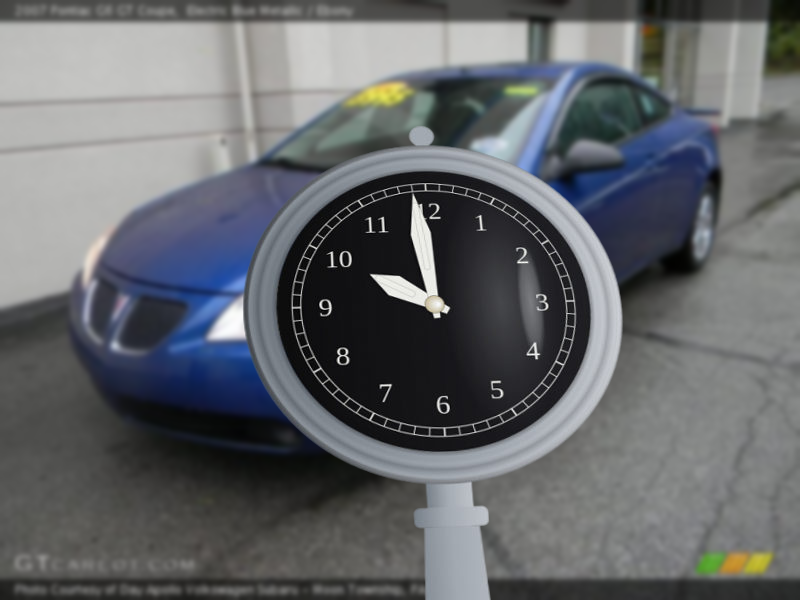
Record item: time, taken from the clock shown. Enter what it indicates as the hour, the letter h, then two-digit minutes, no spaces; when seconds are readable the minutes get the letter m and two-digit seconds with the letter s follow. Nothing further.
9h59
